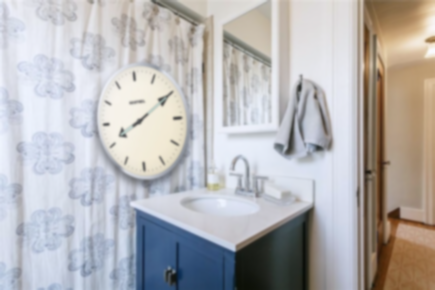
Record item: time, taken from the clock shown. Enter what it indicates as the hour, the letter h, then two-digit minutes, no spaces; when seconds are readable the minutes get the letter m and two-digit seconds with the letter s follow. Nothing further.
8h10
